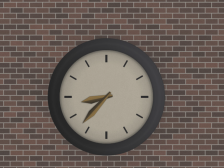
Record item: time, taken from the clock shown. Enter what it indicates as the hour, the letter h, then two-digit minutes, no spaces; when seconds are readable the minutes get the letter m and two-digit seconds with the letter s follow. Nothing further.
8h37
